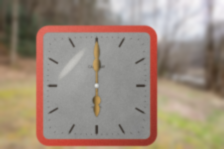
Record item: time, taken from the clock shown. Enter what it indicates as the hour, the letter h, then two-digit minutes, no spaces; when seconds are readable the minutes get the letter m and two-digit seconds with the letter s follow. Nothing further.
6h00
